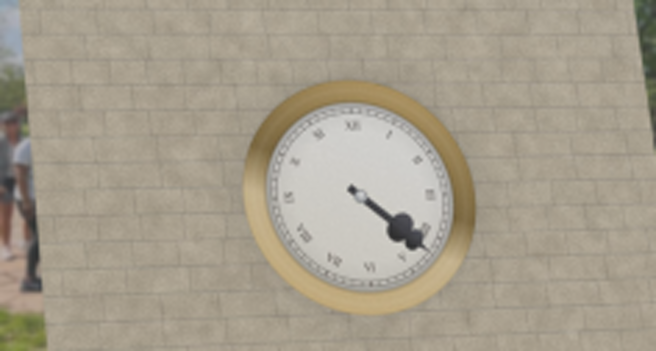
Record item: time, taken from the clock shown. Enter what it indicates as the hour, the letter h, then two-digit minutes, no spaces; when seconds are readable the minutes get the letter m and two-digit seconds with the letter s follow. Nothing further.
4h22
